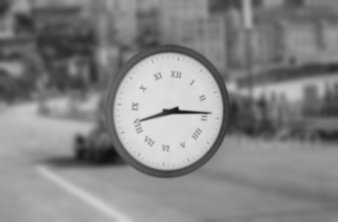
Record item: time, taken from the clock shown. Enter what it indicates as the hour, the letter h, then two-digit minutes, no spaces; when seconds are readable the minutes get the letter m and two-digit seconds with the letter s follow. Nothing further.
8h14
